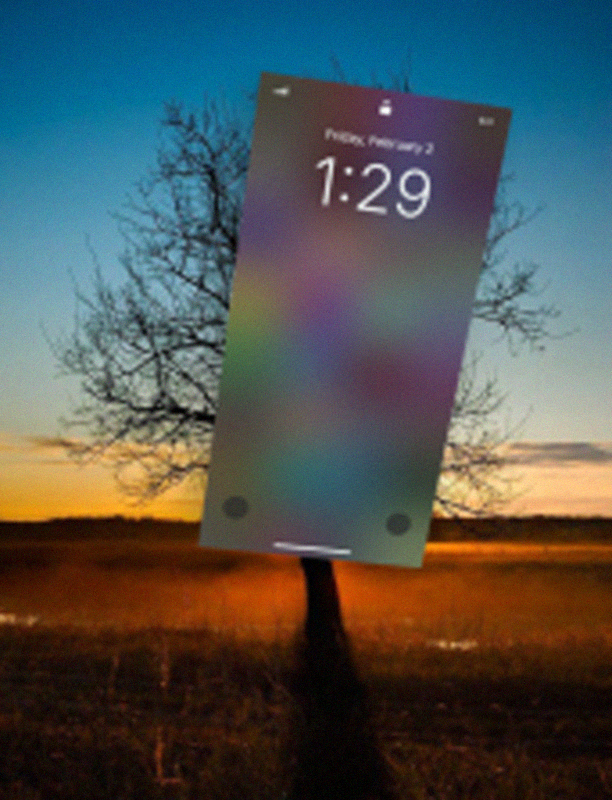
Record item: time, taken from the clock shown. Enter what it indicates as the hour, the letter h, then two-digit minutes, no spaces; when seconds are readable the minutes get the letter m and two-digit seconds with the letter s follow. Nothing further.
1h29
